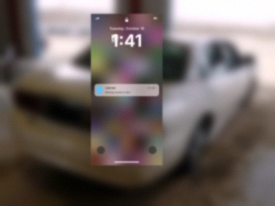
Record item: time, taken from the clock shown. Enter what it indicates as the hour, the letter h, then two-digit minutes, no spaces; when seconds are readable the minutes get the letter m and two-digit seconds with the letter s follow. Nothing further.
1h41
